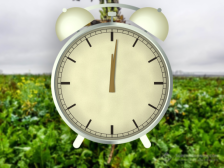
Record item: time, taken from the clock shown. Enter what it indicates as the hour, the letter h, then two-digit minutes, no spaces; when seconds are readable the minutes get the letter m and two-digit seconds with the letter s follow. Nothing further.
12h01
